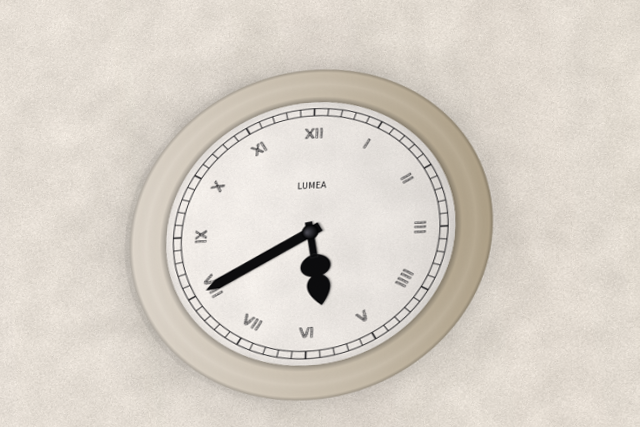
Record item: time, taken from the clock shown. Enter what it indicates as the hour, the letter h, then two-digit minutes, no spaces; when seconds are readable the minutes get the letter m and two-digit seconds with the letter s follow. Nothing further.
5h40
